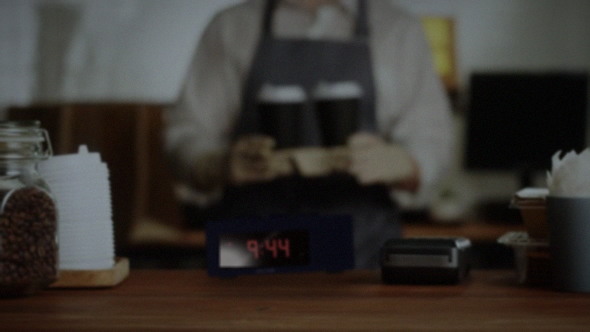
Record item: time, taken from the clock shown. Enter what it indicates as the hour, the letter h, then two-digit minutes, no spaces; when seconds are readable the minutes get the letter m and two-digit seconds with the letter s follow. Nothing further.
9h44
